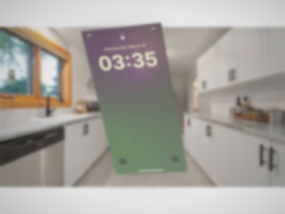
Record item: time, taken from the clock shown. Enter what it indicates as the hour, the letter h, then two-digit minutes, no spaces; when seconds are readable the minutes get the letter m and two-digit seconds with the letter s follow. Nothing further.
3h35
